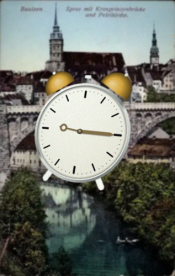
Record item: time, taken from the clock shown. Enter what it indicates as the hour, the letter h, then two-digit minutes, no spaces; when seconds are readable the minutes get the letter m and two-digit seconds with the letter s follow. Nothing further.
9h15
